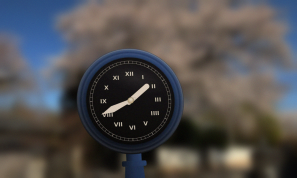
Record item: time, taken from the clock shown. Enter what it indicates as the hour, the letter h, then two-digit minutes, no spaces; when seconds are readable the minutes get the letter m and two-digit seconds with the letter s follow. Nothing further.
1h41
